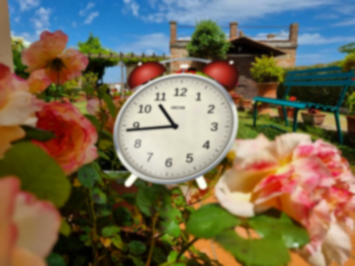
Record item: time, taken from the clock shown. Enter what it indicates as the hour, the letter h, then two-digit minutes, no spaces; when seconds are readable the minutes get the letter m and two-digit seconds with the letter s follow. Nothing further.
10h44
